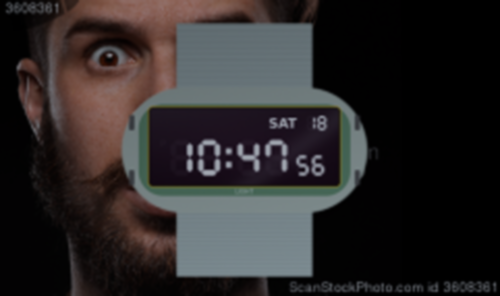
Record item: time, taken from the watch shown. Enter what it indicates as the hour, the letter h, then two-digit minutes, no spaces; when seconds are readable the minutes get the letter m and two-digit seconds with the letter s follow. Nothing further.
10h47m56s
